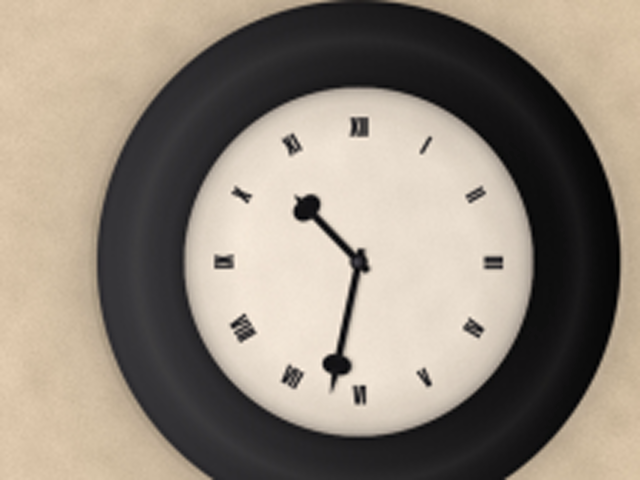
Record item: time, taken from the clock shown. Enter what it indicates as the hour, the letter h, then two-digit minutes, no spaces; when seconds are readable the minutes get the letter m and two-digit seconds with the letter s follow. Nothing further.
10h32
